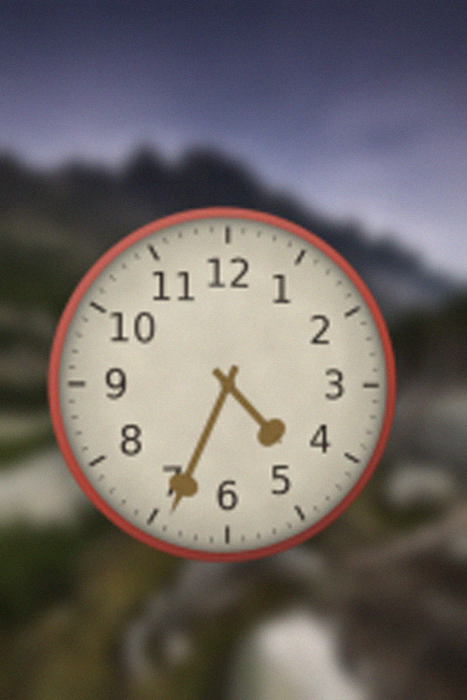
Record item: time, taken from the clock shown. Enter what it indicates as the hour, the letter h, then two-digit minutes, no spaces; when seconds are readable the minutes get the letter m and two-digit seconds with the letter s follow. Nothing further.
4h34
